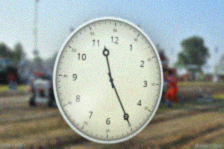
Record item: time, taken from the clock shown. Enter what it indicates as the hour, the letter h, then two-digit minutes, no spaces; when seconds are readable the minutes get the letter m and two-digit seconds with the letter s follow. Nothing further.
11h25
